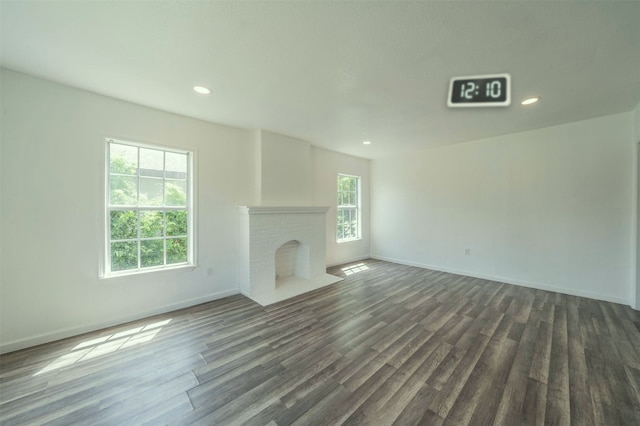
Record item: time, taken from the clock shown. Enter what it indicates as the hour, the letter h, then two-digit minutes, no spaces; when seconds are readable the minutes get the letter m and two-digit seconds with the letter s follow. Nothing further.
12h10
